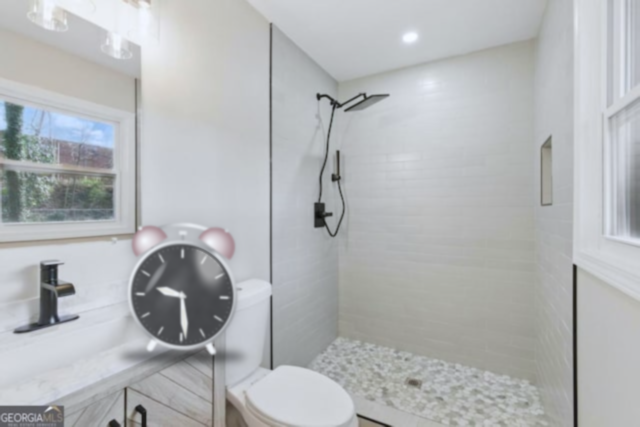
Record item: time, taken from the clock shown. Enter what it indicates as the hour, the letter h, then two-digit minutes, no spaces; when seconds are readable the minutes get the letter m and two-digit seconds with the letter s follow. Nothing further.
9h29
